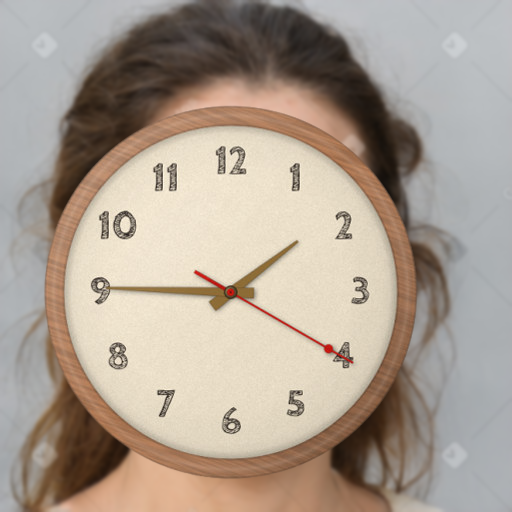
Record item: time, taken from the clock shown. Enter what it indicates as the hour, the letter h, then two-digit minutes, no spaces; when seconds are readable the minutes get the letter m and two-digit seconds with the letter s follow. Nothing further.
1h45m20s
